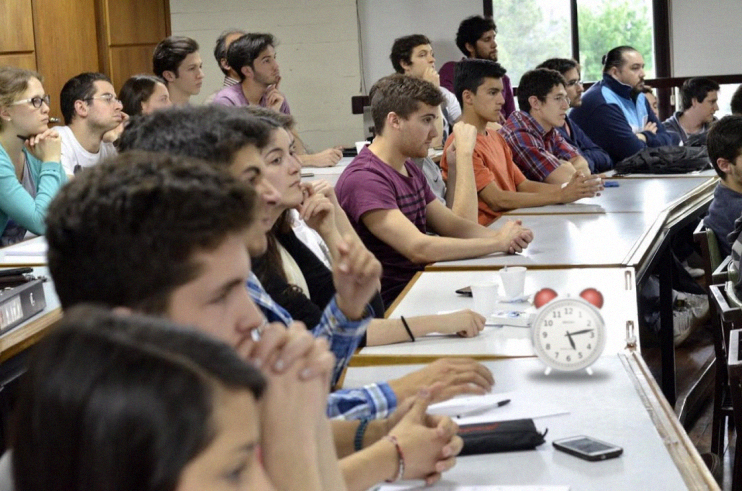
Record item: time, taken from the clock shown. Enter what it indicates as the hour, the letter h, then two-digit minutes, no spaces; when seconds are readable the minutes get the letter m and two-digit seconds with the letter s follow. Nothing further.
5h13
